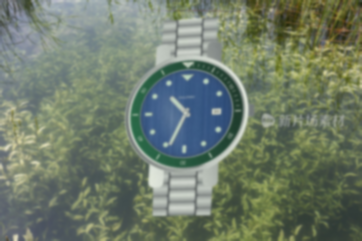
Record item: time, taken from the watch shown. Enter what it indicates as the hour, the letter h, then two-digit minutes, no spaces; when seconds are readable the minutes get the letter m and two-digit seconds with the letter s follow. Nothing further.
10h34
